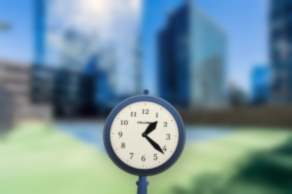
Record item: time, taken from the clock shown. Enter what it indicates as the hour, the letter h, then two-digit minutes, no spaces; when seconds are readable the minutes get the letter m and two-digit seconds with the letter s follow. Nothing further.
1h22
